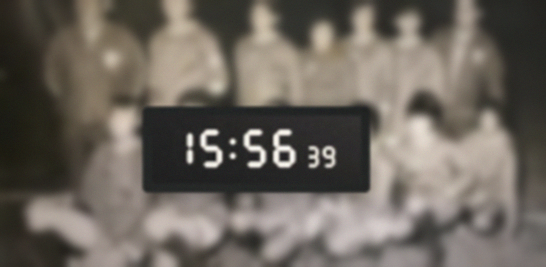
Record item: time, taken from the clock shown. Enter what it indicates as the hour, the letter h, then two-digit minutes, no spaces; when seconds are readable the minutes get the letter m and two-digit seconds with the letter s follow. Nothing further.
15h56m39s
